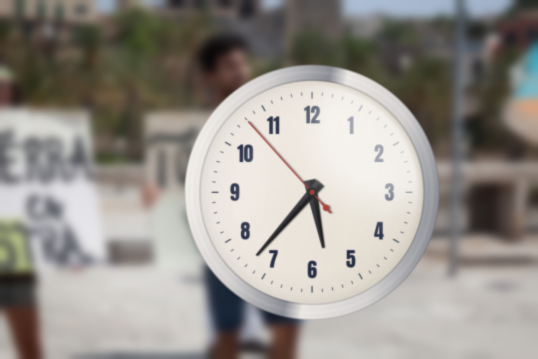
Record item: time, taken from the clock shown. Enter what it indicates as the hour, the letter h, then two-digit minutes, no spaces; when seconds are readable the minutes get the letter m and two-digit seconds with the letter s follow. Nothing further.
5h36m53s
